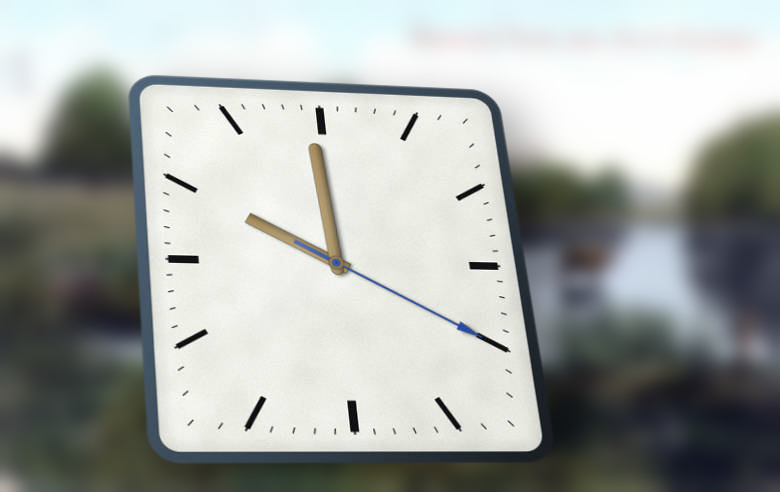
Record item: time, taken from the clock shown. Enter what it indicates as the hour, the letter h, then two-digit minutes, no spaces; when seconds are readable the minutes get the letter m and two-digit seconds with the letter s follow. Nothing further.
9h59m20s
